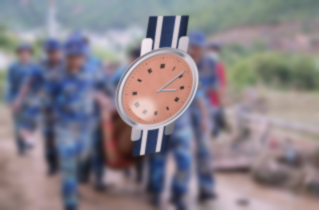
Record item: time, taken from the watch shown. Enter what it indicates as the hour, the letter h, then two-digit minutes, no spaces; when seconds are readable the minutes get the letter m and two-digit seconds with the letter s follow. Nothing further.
3h09
